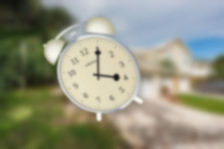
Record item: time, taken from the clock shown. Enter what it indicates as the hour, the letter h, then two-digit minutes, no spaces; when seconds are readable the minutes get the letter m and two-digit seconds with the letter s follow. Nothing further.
4h05
